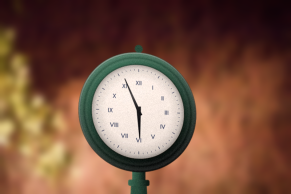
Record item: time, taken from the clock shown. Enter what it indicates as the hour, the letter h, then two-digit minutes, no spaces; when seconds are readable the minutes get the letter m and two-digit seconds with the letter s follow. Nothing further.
5h56
